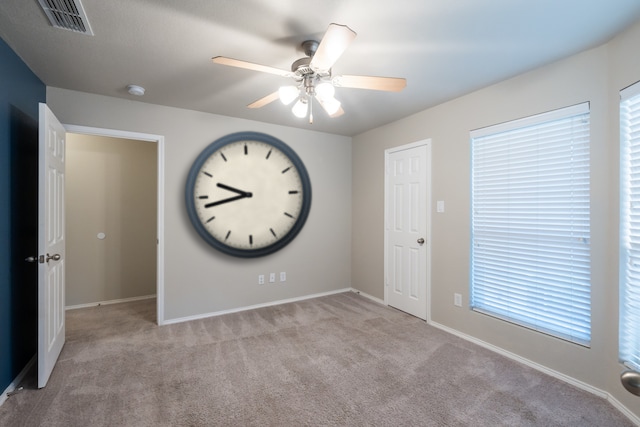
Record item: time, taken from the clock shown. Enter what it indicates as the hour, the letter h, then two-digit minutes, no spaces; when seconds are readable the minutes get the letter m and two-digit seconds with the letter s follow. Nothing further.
9h43
